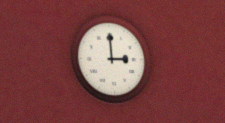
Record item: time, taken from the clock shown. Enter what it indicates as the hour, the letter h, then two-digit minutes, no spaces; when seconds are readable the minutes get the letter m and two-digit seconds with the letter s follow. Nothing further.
3h00
